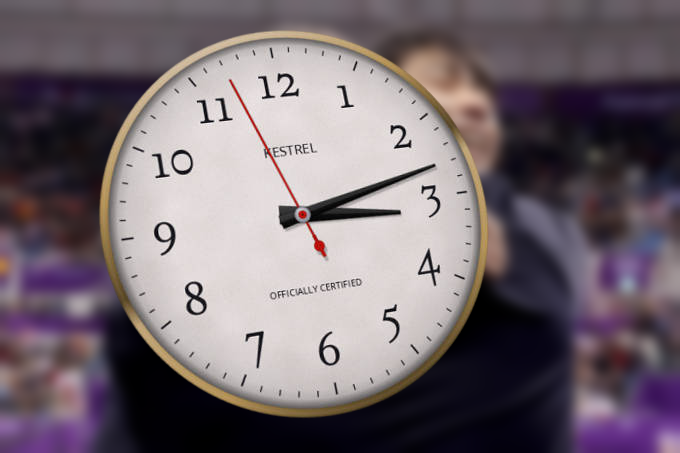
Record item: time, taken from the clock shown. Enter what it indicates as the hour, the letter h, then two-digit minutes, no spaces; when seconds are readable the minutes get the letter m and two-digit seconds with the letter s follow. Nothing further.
3h12m57s
